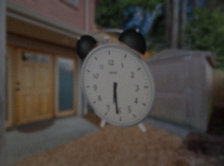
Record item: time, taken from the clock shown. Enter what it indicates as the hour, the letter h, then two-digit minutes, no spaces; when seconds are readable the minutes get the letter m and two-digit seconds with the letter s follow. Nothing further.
6h31
